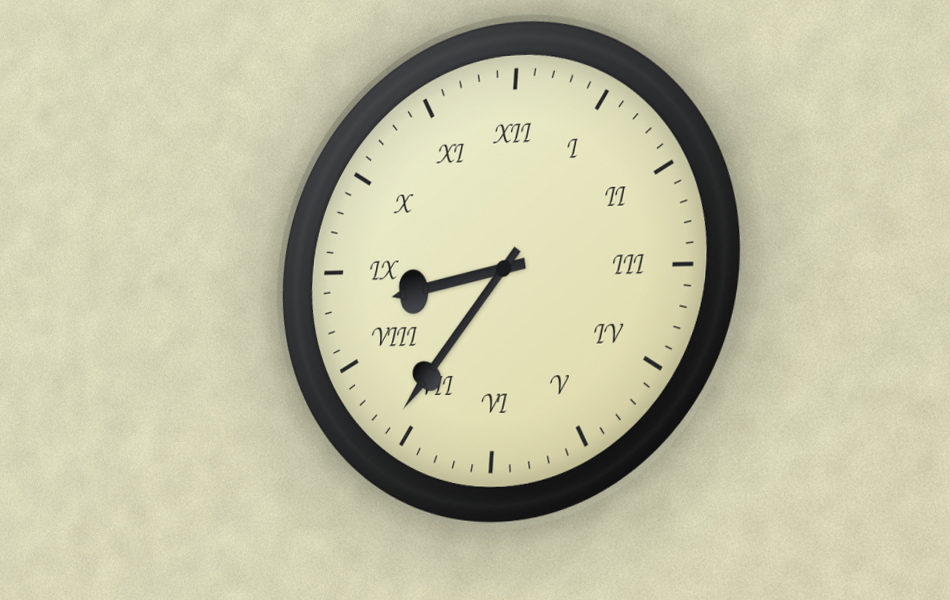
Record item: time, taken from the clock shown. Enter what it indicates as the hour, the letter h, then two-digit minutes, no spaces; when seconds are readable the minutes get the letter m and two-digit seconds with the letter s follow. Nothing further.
8h36
